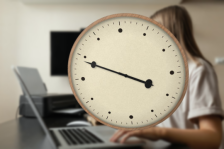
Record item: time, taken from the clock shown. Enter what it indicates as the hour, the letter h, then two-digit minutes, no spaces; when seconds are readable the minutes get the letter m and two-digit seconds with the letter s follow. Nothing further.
3h49
